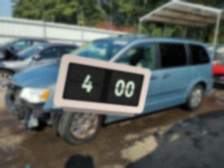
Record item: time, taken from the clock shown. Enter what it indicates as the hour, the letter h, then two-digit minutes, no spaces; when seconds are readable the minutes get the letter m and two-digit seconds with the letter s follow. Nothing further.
4h00
